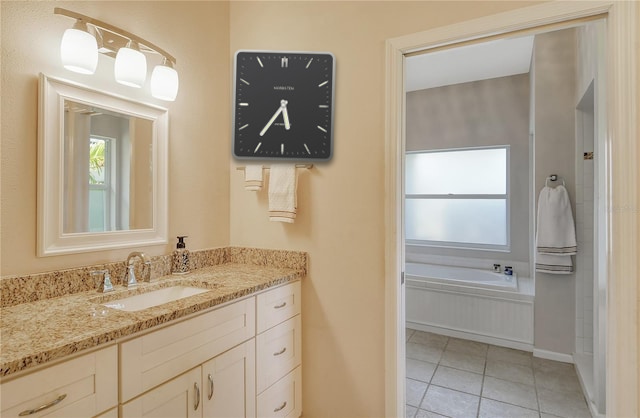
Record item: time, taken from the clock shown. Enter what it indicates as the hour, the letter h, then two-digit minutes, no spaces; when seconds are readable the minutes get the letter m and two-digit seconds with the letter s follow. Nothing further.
5h36
